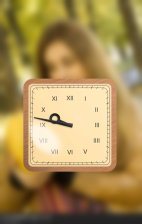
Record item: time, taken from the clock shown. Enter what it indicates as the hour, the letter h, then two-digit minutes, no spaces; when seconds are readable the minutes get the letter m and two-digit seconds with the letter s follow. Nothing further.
9h47
